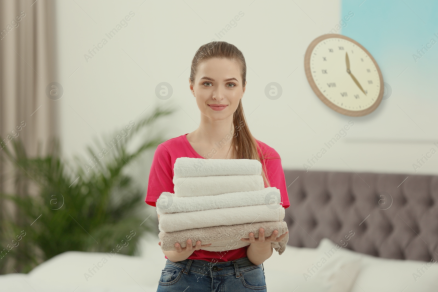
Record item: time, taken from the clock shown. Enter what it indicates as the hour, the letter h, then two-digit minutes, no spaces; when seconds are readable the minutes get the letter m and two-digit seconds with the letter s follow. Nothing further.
12h26
